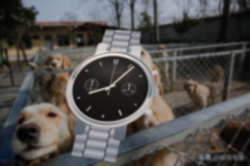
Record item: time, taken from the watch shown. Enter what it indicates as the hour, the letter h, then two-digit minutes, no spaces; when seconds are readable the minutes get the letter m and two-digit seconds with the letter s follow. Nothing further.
8h06
